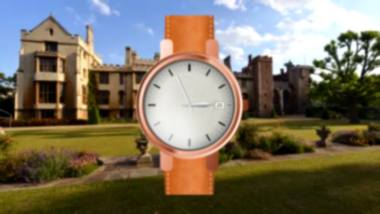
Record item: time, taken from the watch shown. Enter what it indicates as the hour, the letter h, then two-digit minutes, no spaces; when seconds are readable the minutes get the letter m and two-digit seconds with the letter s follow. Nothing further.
2h56
